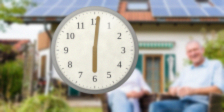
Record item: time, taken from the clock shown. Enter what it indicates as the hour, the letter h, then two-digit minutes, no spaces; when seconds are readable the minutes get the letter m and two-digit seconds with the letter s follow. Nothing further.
6h01
